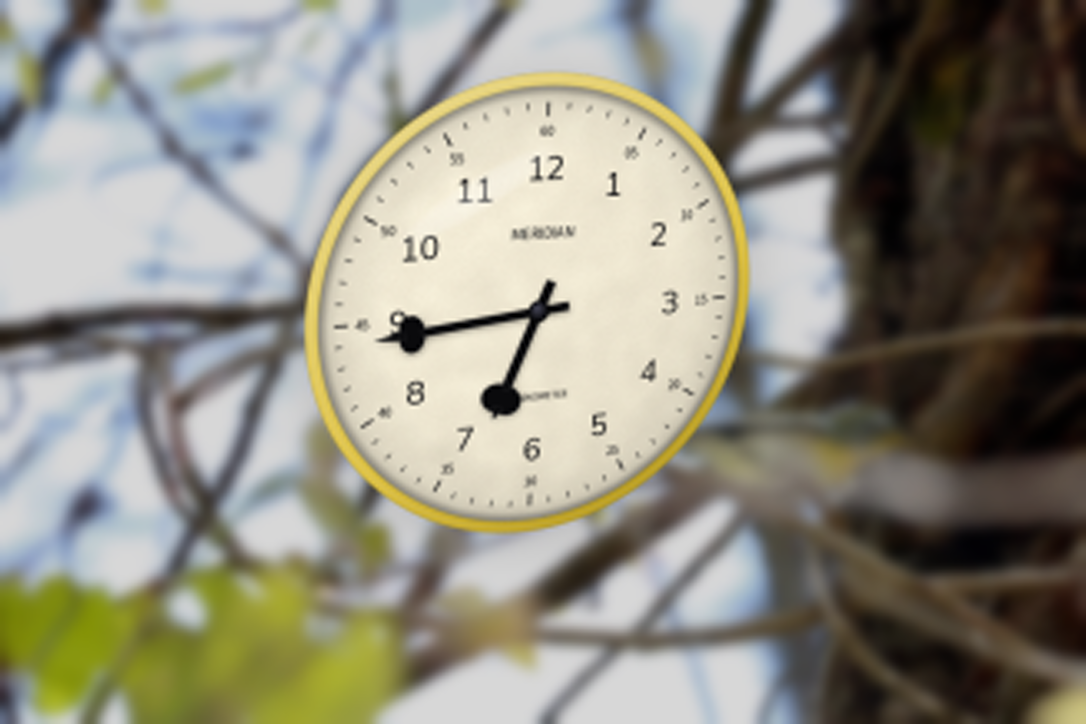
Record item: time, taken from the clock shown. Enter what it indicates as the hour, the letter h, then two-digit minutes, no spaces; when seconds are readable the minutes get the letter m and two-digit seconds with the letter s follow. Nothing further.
6h44
